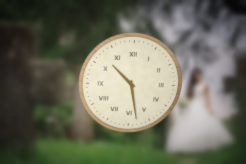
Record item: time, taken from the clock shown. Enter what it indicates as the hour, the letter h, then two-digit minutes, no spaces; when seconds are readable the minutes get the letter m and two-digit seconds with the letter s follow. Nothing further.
10h28
